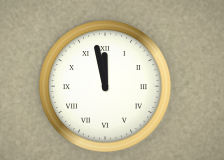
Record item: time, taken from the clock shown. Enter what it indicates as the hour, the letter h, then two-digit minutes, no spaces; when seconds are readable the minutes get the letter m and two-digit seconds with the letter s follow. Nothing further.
11h58
